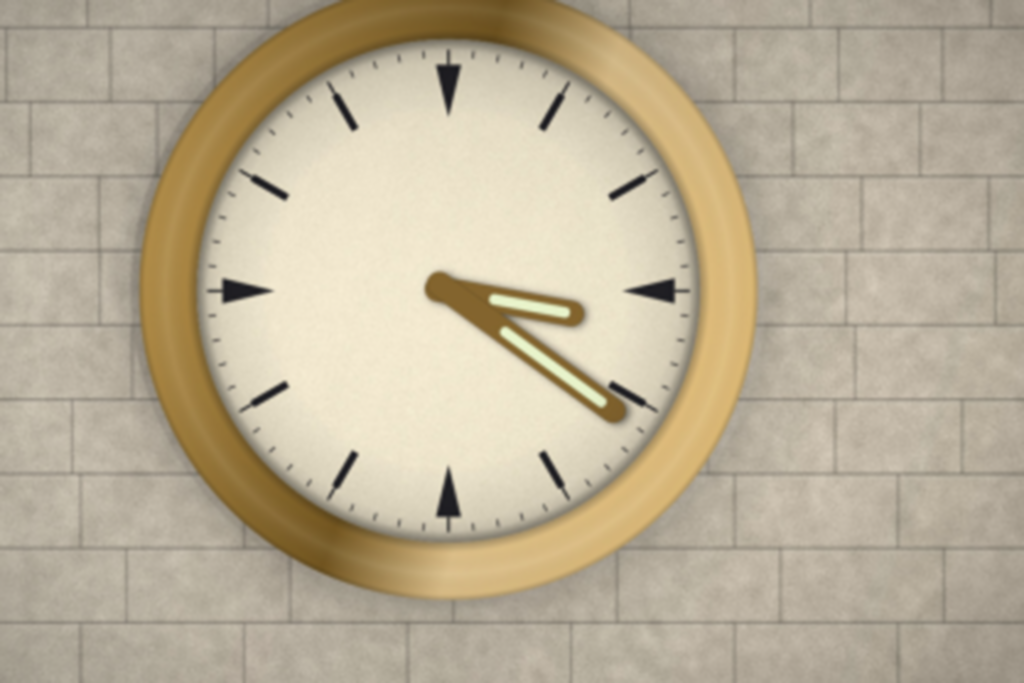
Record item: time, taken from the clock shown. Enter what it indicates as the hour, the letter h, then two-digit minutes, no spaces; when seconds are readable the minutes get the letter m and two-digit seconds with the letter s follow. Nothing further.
3h21
